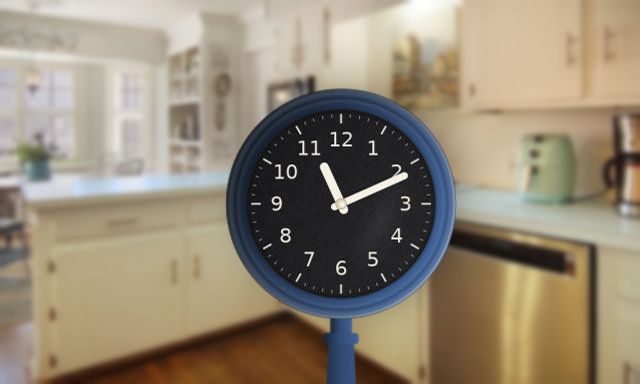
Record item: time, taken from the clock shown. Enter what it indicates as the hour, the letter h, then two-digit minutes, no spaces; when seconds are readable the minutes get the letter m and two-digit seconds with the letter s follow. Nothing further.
11h11
